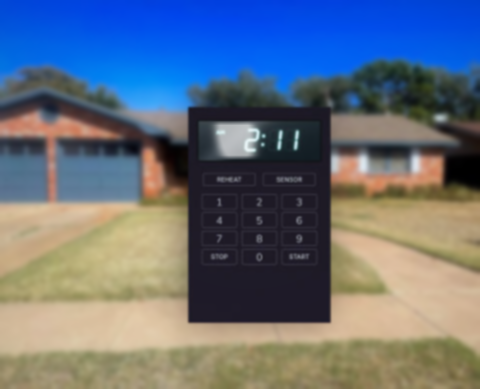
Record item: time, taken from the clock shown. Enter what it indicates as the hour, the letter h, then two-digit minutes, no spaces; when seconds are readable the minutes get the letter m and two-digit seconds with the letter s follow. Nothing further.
2h11
